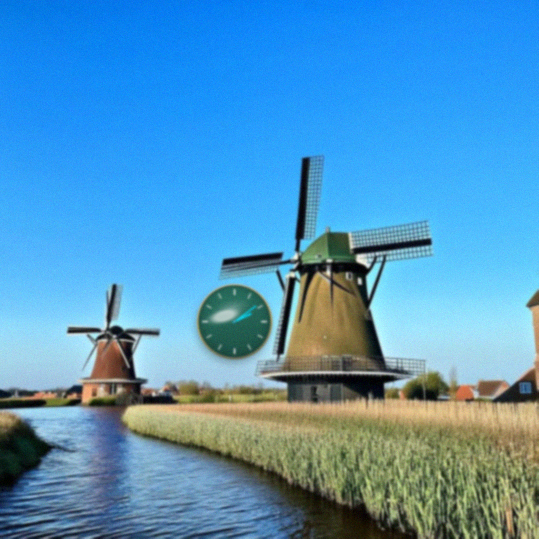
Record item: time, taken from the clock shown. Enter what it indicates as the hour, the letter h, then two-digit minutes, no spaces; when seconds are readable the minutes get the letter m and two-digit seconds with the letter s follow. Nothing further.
2h09
